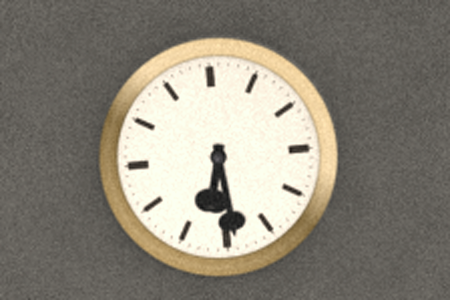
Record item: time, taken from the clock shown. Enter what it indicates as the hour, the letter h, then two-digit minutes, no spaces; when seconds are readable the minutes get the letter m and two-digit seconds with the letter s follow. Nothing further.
6h29
